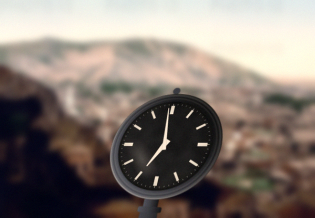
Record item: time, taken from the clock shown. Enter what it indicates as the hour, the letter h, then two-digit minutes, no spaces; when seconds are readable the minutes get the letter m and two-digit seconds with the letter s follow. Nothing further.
6h59
